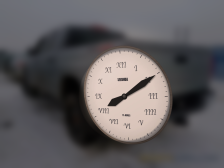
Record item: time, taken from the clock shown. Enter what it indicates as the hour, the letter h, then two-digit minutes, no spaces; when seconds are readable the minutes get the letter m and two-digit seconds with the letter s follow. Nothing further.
8h10
